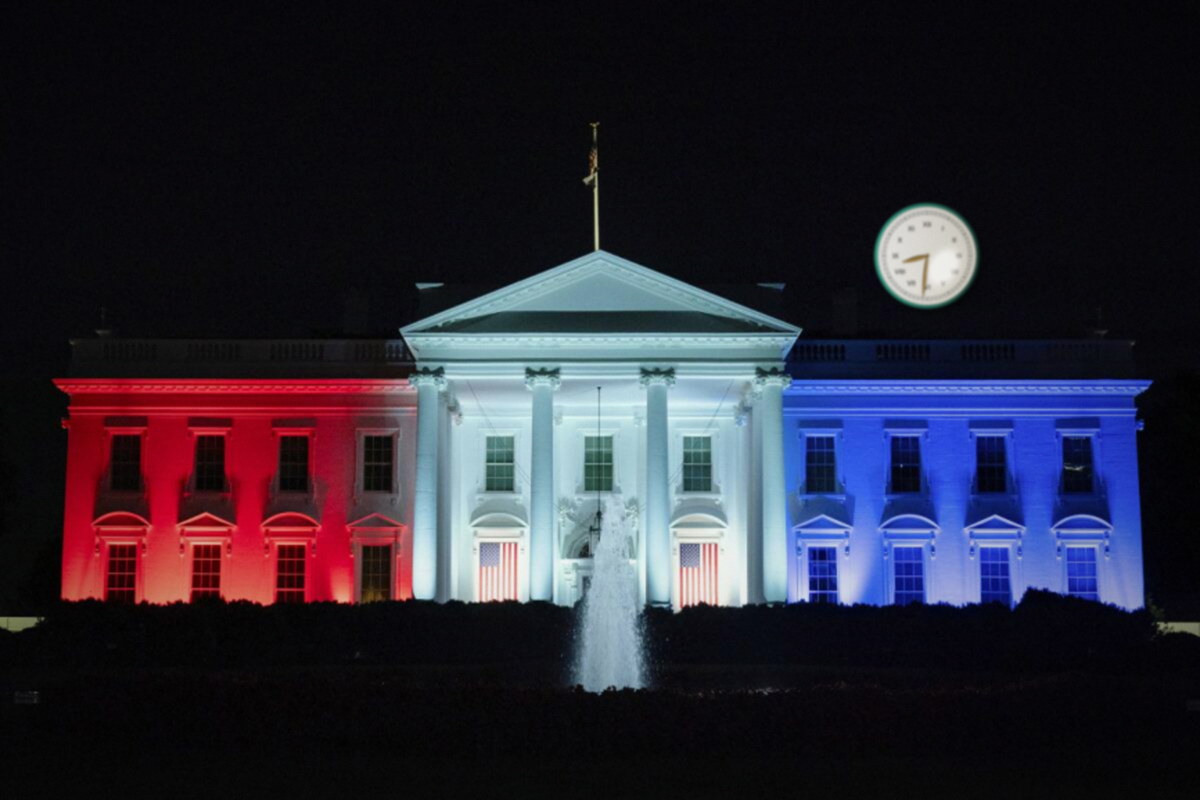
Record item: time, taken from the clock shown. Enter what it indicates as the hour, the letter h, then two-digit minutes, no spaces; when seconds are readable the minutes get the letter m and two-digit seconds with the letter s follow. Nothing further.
8h31
